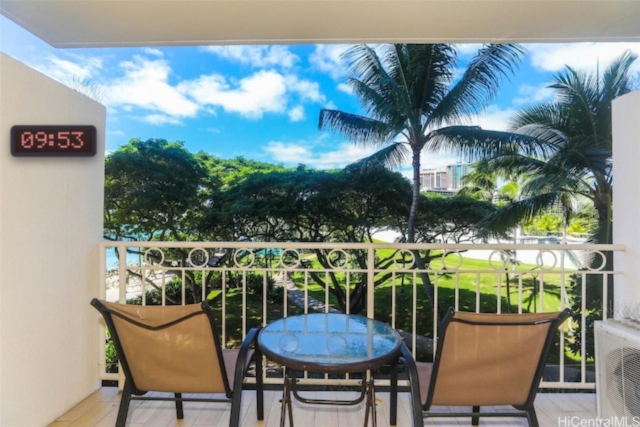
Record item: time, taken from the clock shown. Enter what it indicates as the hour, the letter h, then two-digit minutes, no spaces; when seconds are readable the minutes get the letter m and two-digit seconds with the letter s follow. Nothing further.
9h53
